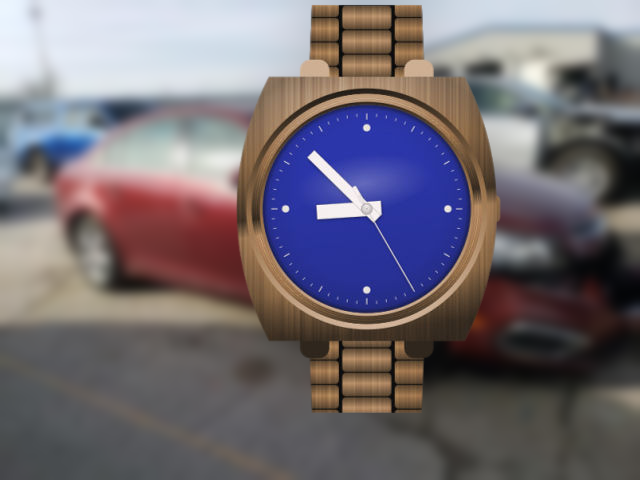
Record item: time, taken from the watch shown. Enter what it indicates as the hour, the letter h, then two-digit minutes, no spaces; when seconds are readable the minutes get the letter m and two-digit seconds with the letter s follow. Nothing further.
8h52m25s
